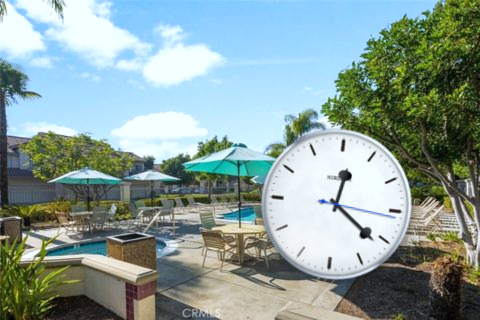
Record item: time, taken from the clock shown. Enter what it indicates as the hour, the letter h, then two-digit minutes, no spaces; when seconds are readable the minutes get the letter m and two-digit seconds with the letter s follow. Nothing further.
12h21m16s
